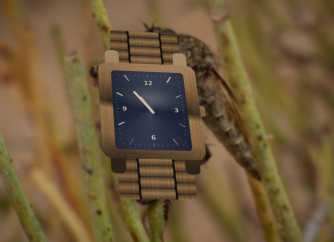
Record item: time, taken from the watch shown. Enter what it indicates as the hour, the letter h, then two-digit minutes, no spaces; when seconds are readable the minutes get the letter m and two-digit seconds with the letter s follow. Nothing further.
10h54
